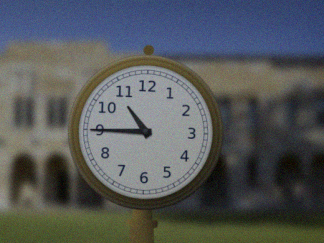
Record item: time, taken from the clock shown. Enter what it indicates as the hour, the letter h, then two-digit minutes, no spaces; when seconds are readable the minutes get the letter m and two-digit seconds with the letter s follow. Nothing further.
10h45
